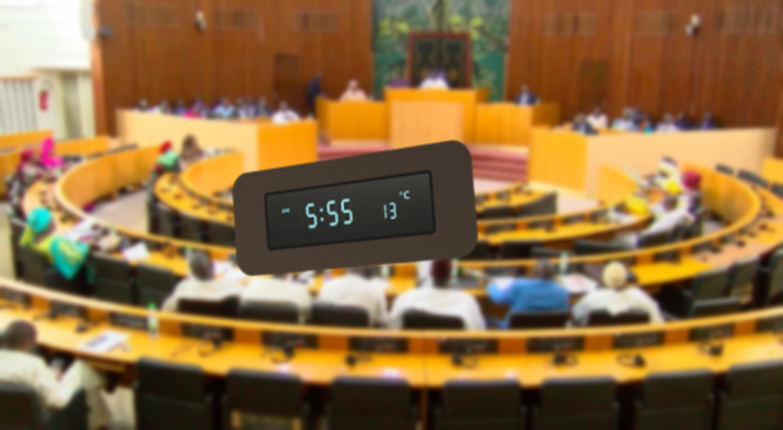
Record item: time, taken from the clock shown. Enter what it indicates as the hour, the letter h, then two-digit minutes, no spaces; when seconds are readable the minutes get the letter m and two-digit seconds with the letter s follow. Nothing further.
5h55
